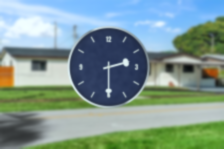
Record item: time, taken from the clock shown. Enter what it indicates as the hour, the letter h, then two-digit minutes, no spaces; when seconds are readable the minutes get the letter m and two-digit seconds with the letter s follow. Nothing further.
2h30
